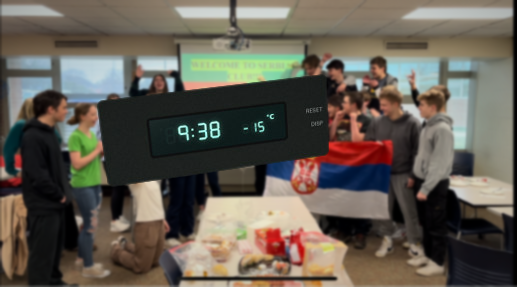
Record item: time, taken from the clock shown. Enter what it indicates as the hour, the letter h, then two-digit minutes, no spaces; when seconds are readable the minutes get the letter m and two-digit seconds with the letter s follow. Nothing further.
9h38
